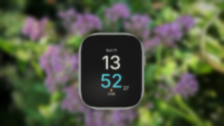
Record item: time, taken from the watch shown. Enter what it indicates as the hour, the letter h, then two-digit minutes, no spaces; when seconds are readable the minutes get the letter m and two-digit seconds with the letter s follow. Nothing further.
13h52
